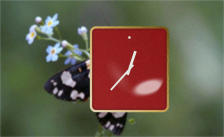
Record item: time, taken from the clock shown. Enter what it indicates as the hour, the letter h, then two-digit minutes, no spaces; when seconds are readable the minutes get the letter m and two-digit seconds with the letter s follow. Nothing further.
12h37
